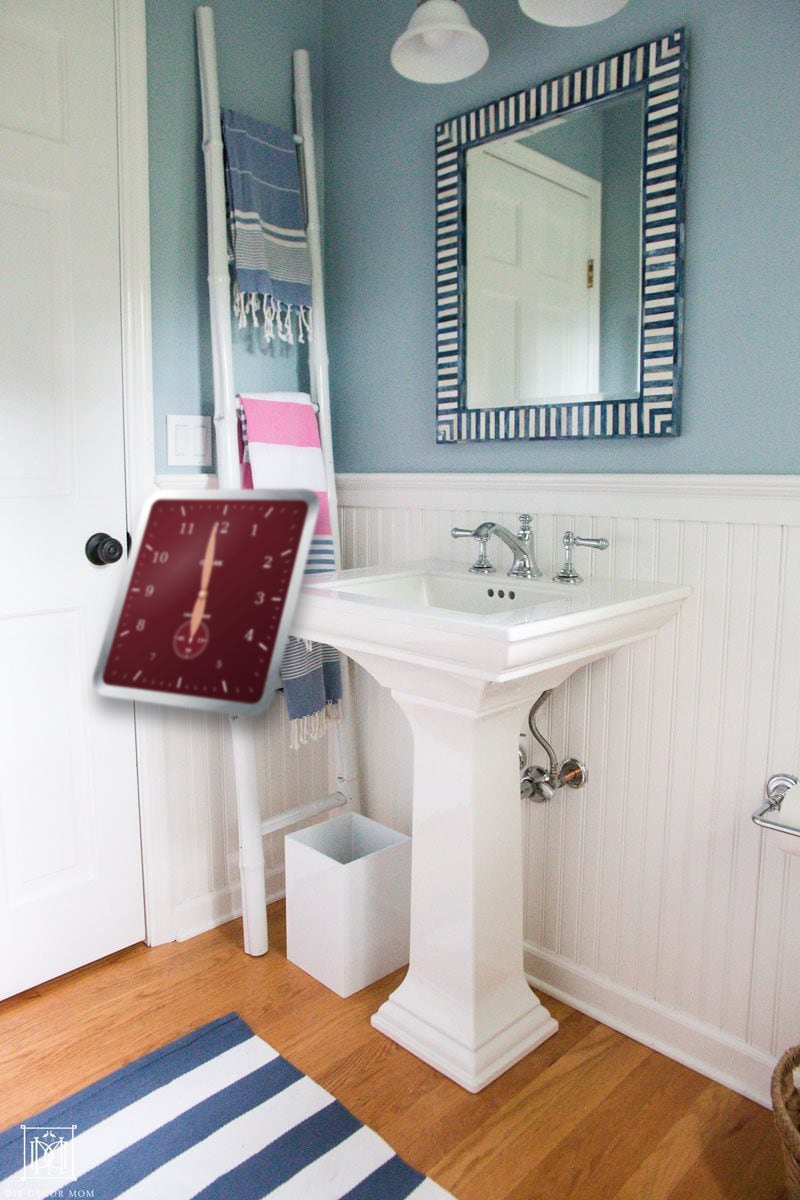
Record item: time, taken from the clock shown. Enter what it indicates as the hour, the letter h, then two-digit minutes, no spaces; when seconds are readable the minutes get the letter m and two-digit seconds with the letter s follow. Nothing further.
5h59
